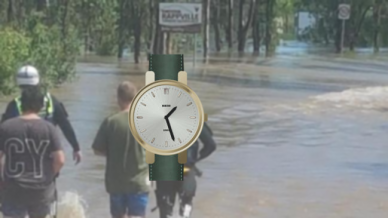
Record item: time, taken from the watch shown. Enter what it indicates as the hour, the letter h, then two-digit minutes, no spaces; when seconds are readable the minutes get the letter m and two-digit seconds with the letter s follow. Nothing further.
1h27
